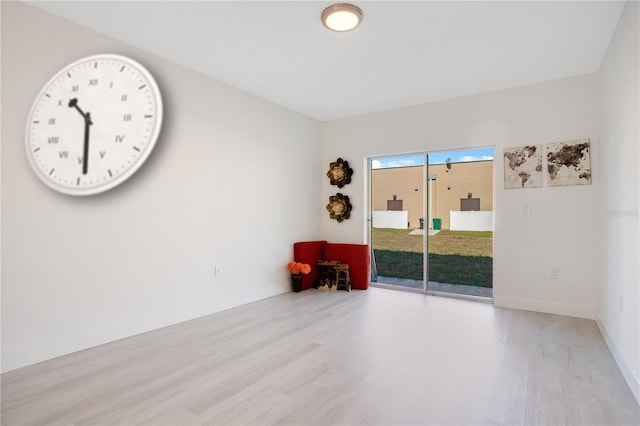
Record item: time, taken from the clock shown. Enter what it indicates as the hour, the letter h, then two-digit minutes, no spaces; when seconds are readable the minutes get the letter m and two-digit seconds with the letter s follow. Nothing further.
10h29
